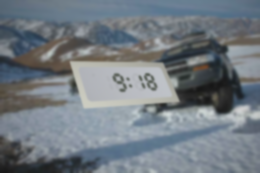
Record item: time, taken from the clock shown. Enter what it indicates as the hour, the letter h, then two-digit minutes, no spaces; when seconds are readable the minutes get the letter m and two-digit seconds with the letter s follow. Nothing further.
9h18
